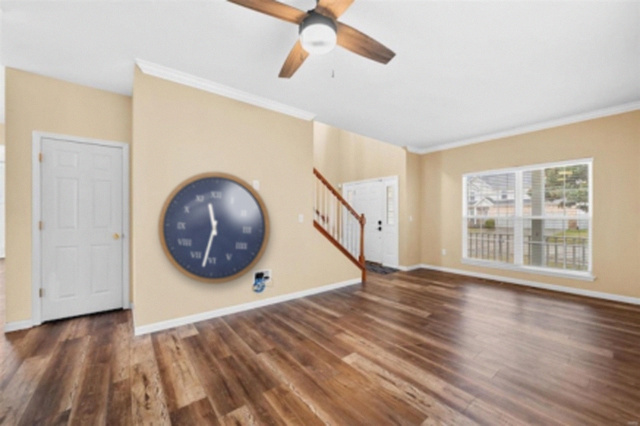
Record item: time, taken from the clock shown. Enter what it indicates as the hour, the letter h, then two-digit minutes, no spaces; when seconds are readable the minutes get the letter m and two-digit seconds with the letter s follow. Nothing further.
11h32
